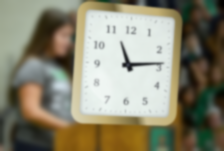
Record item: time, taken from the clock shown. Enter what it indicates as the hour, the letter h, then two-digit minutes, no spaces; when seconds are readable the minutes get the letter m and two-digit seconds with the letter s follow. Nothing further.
11h14
